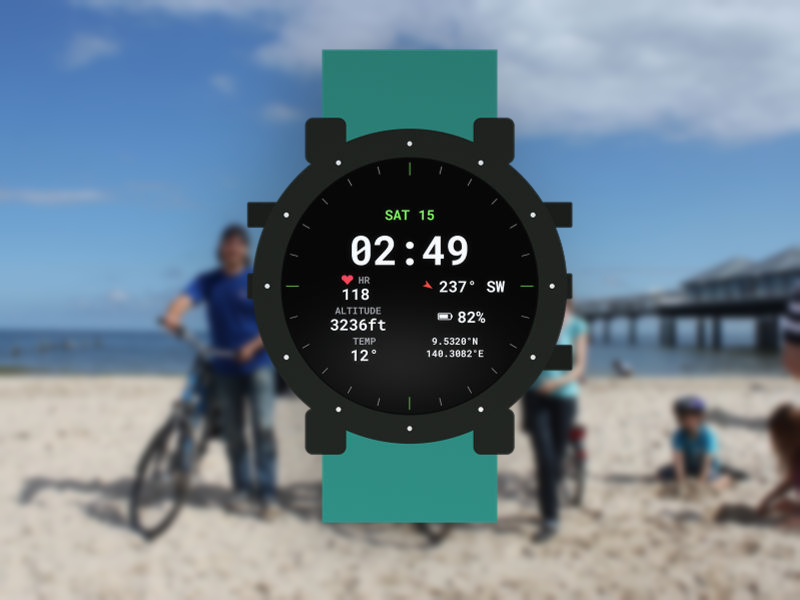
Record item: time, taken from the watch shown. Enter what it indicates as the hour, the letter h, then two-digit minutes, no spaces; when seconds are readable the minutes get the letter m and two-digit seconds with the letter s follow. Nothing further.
2h49
